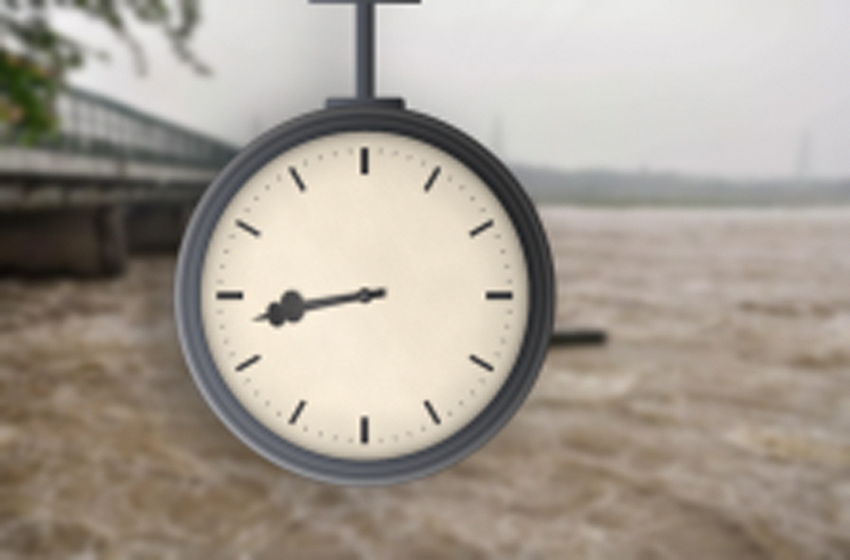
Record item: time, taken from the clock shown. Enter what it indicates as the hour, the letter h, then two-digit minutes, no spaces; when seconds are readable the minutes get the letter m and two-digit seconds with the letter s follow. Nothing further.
8h43
